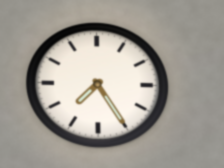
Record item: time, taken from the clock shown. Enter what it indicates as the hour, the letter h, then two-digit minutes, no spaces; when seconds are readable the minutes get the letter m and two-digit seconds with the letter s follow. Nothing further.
7h25
